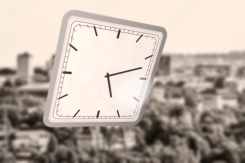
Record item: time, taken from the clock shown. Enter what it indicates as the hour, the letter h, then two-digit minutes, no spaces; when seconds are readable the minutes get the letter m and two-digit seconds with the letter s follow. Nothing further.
5h12
